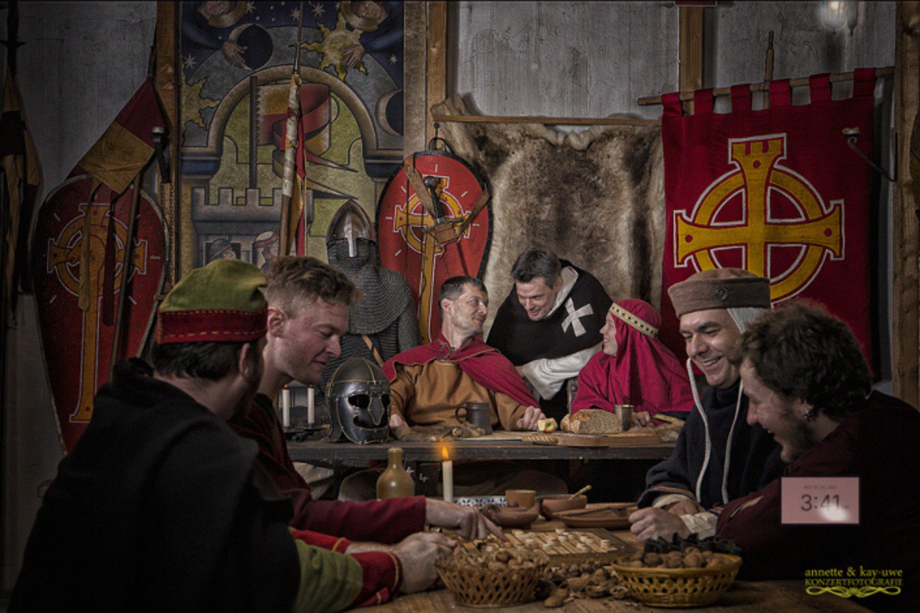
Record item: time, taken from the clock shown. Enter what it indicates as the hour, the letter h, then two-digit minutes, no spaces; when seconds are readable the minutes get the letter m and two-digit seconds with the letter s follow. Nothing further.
3h41
